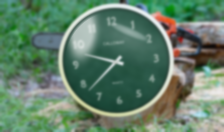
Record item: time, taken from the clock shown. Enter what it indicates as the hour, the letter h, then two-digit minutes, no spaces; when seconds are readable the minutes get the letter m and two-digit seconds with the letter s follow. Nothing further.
9h38
